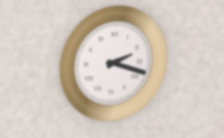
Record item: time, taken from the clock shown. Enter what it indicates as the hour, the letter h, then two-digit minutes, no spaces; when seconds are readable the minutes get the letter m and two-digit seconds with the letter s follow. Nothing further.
2h18
